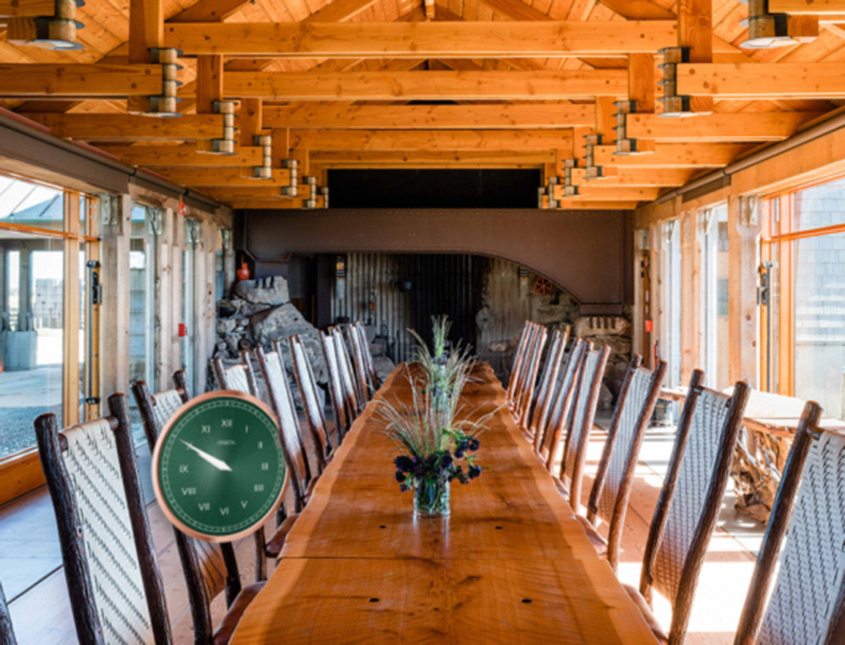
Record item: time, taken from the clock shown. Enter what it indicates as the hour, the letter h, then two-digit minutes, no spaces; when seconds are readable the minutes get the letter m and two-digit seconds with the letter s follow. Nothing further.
9h50
